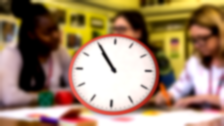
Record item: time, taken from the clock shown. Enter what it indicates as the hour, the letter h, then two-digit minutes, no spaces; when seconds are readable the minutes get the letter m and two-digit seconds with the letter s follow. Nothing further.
10h55
